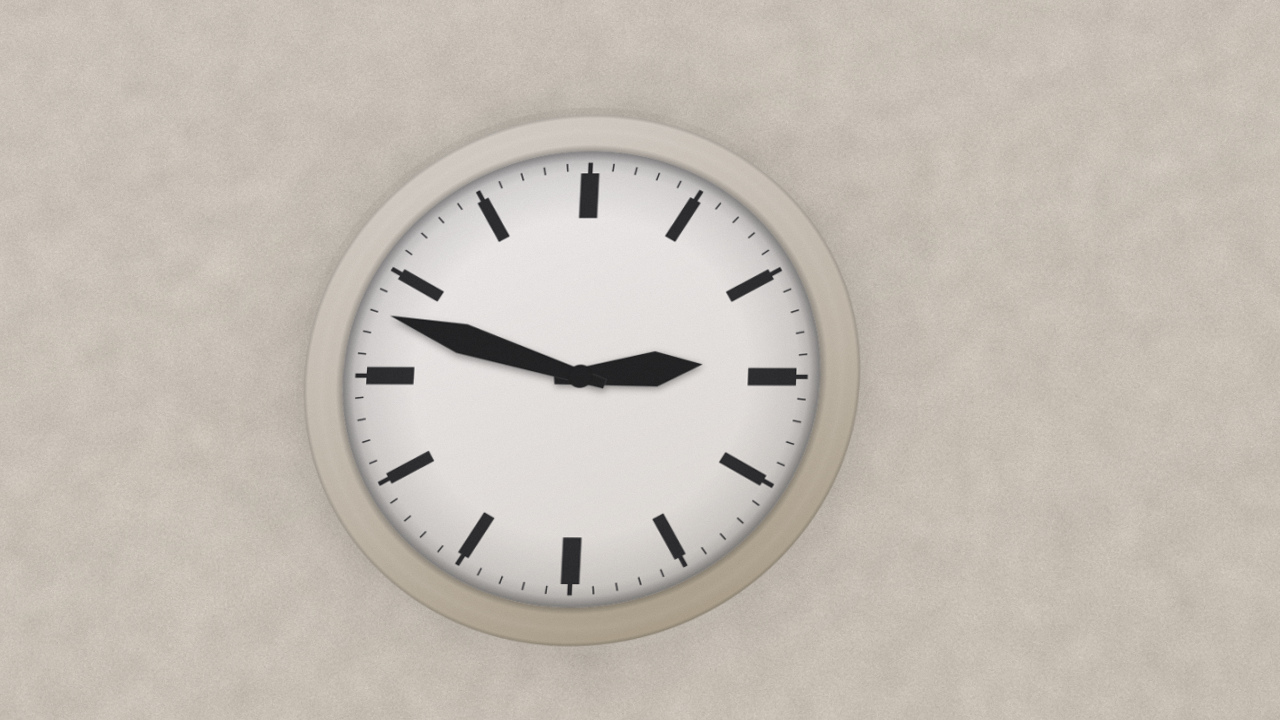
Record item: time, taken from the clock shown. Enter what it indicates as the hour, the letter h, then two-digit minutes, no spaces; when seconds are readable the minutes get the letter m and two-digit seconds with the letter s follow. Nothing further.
2h48
